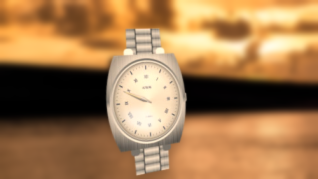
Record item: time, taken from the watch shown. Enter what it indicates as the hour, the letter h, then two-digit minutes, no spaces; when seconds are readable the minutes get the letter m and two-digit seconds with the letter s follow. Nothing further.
9h49
